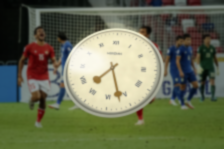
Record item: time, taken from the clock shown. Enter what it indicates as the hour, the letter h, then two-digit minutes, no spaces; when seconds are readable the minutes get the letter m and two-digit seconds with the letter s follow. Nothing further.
7h27
